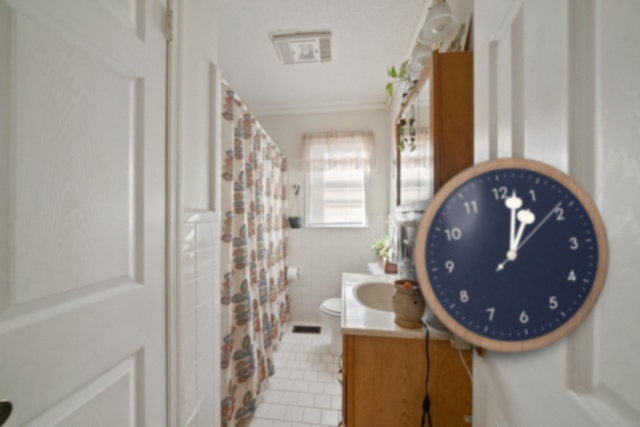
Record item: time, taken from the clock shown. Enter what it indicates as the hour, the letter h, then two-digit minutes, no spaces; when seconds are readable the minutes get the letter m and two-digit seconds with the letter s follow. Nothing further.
1h02m09s
